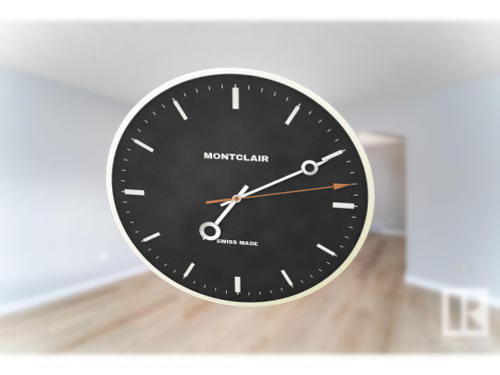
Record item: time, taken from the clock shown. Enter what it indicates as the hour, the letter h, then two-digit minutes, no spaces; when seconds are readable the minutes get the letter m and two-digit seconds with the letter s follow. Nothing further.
7h10m13s
